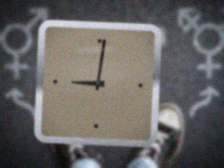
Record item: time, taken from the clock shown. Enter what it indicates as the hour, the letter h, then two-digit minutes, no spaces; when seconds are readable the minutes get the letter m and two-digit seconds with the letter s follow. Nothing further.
9h01
